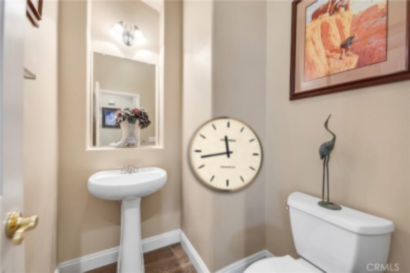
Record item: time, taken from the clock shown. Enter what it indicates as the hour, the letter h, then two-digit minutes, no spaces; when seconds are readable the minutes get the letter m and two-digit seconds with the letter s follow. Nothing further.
11h43
